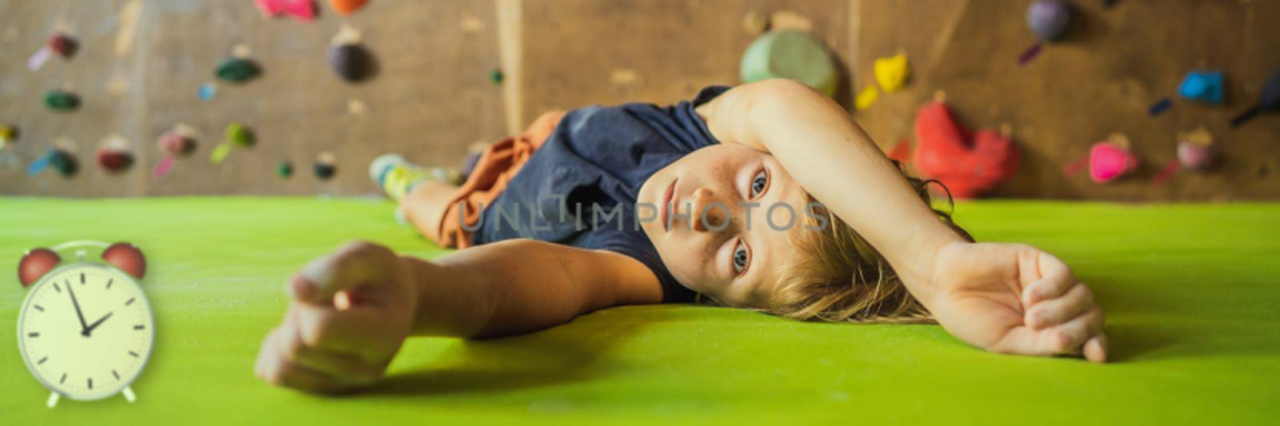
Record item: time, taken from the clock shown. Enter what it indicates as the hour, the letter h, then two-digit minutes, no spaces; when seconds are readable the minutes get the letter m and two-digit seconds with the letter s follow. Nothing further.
1h57
